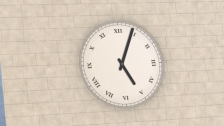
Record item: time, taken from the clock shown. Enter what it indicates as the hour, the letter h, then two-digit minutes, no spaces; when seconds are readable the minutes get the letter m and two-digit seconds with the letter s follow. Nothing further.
5h04
